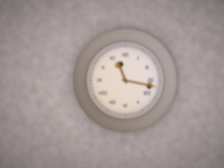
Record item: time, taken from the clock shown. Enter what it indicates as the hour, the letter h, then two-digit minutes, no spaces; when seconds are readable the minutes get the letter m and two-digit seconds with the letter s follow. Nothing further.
11h17
